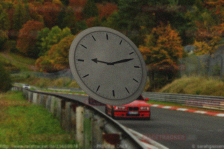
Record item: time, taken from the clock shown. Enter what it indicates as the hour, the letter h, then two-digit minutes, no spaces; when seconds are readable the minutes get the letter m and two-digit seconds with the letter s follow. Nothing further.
9h12
